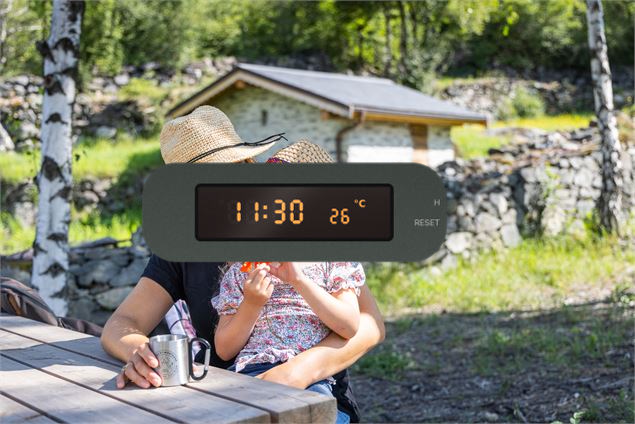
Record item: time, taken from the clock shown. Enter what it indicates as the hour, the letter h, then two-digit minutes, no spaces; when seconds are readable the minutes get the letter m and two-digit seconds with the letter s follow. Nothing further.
11h30
